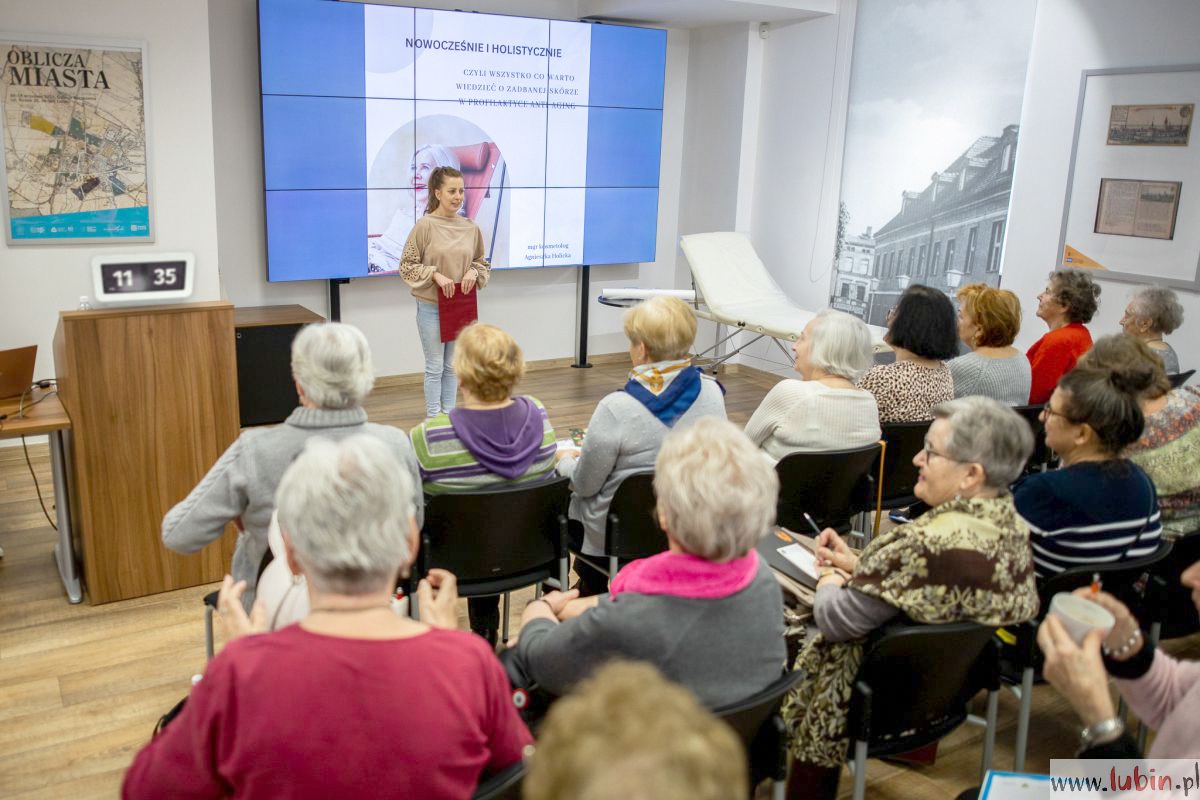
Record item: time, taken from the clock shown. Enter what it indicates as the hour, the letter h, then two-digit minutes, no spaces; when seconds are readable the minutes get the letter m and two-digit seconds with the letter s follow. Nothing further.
11h35
